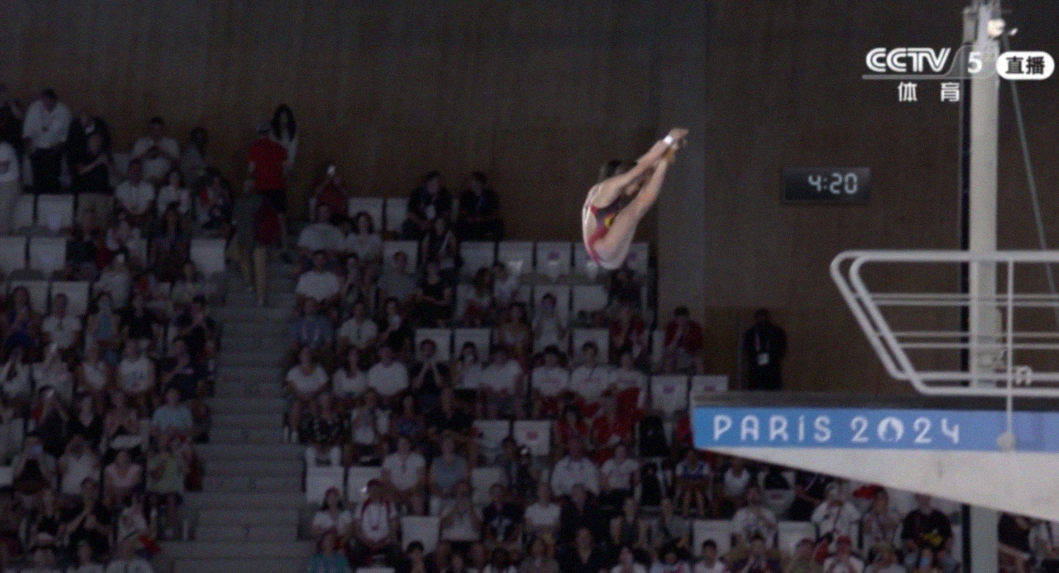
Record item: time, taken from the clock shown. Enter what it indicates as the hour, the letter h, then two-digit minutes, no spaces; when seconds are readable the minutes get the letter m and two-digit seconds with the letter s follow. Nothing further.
4h20
